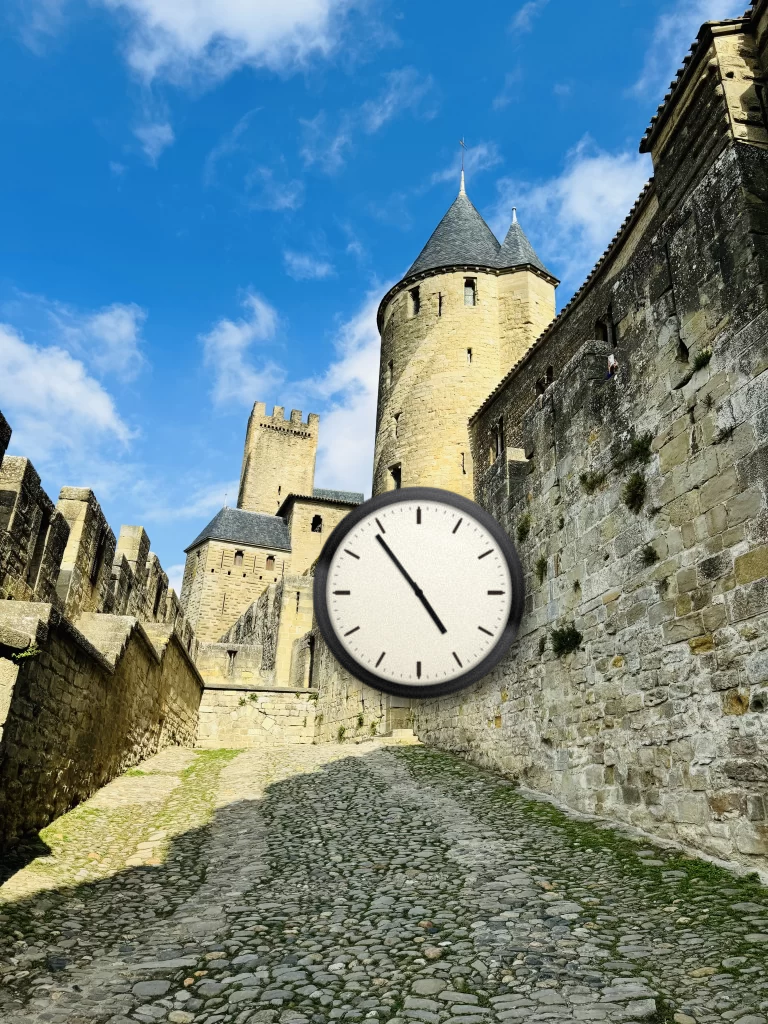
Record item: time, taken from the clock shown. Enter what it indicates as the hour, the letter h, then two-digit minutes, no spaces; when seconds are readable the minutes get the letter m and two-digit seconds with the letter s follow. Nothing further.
4h54
